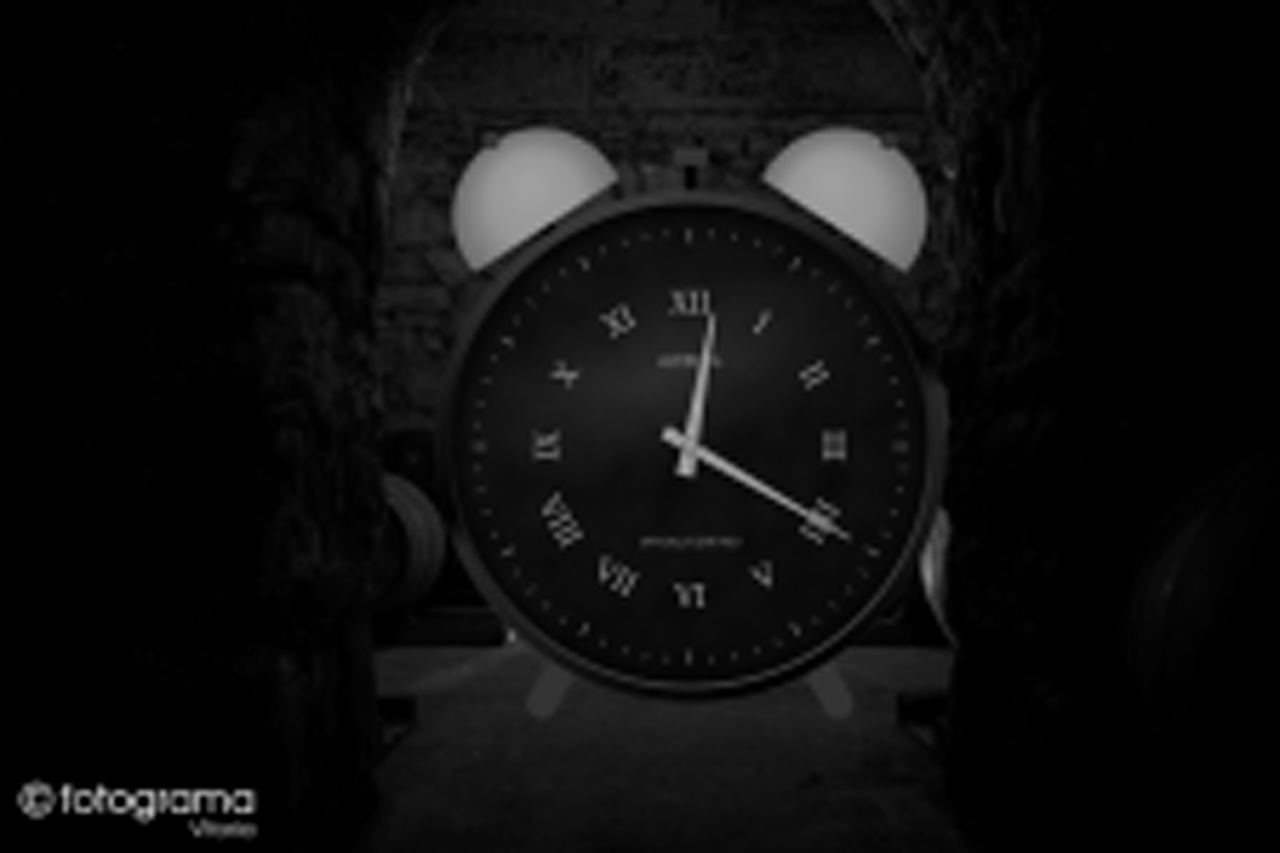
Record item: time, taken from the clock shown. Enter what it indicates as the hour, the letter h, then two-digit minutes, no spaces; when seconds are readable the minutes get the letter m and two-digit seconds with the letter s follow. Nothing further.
12h20
